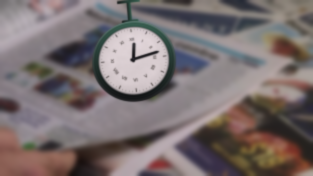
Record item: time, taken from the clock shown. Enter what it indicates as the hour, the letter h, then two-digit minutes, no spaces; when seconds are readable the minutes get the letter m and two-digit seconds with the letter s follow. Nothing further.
12h13
